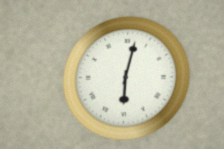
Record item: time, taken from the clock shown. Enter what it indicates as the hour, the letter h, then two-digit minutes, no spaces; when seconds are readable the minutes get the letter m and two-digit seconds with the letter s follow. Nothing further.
6h02
